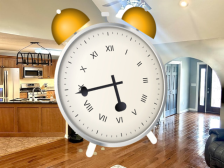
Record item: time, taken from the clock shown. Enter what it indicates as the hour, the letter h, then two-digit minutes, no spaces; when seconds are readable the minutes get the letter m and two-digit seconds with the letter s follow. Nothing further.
5h44
